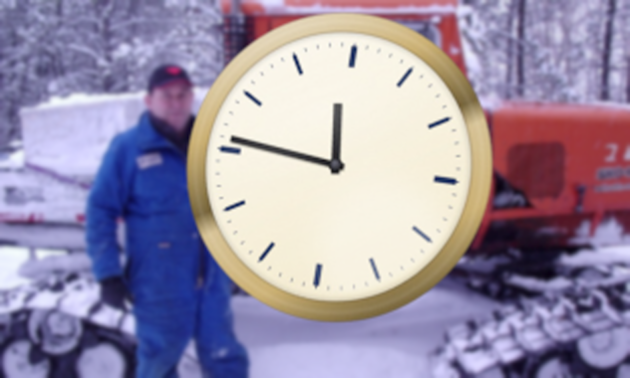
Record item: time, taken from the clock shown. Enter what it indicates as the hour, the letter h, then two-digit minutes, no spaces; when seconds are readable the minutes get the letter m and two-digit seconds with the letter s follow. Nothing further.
11h46
